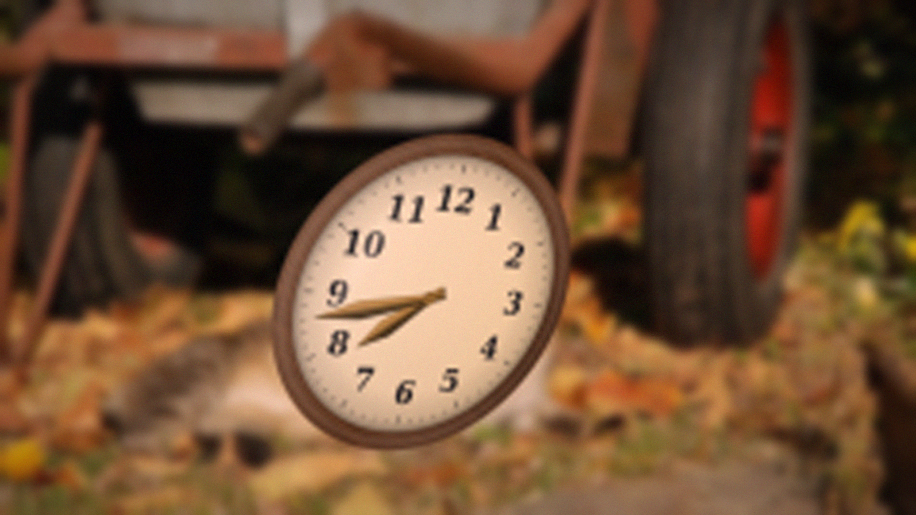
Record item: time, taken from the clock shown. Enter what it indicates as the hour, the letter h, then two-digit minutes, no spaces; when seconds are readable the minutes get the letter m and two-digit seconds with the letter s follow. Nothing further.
7h43
